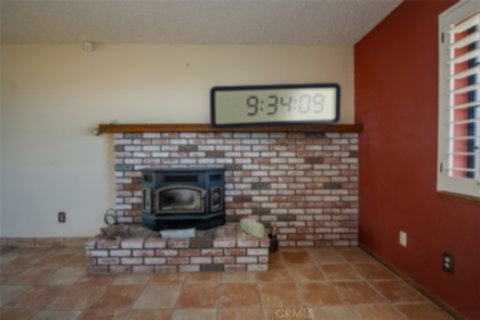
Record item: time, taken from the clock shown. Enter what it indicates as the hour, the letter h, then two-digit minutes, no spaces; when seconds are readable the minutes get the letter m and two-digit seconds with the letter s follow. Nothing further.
9h34m09s
